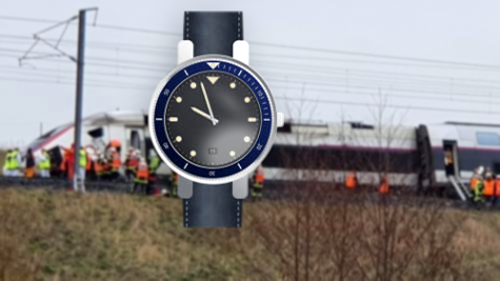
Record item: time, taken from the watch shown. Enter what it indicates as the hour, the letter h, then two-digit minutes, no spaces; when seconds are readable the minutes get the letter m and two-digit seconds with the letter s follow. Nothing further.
9h57
